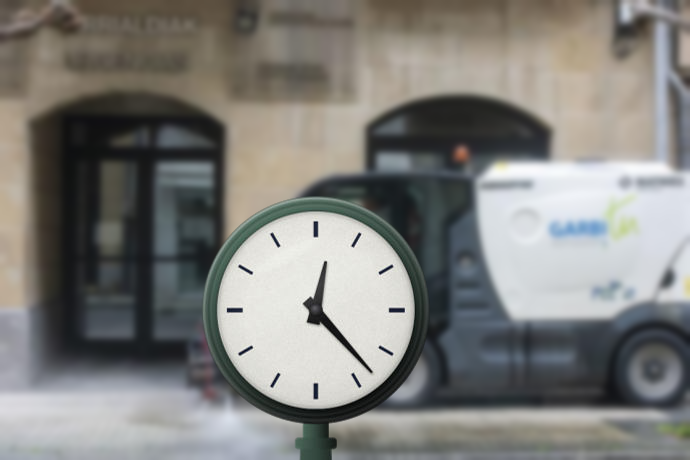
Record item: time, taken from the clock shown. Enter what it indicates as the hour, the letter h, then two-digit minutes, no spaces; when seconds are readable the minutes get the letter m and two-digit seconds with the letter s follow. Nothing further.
12h23
